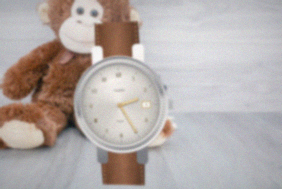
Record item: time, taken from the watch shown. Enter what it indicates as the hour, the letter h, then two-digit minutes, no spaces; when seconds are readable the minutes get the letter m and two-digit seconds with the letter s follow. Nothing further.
2h25
